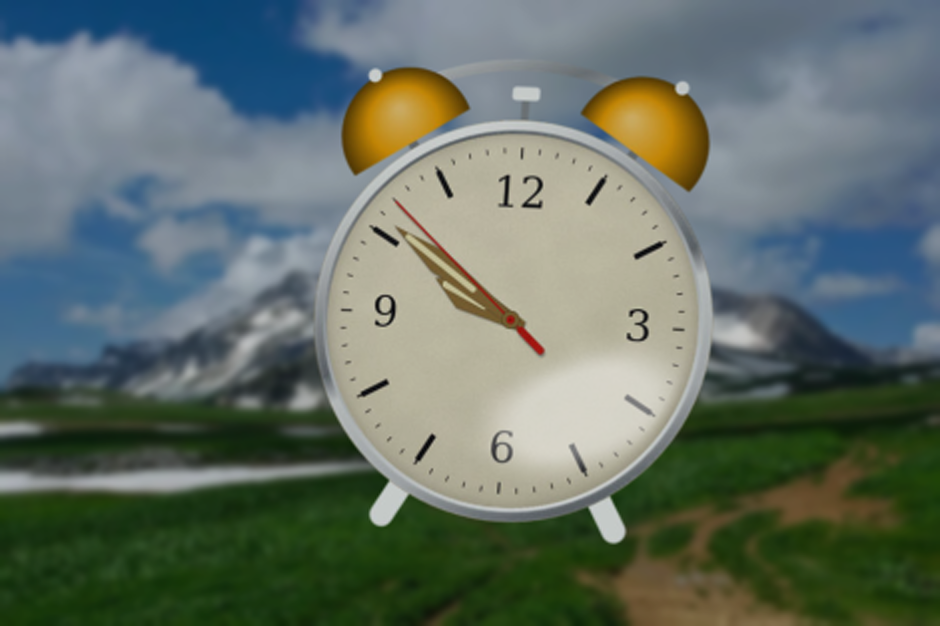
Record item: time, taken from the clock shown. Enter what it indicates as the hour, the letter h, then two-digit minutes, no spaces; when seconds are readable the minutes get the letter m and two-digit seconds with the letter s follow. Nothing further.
9h50m52s
